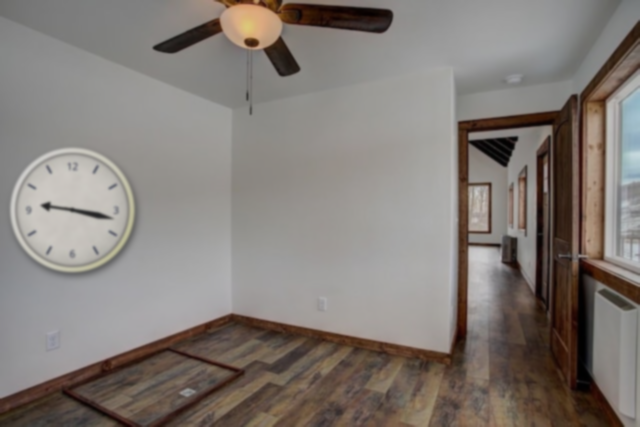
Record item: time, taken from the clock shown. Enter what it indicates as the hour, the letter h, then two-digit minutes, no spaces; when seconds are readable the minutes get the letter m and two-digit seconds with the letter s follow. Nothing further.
9h17
